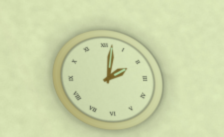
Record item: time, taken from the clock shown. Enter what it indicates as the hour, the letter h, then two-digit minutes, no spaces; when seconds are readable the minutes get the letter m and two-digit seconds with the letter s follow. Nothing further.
2h02
